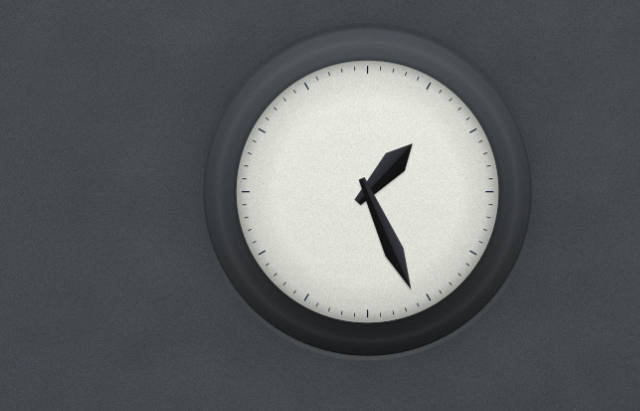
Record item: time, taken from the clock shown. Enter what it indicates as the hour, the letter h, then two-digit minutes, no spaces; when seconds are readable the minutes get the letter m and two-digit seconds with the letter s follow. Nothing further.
1h26
